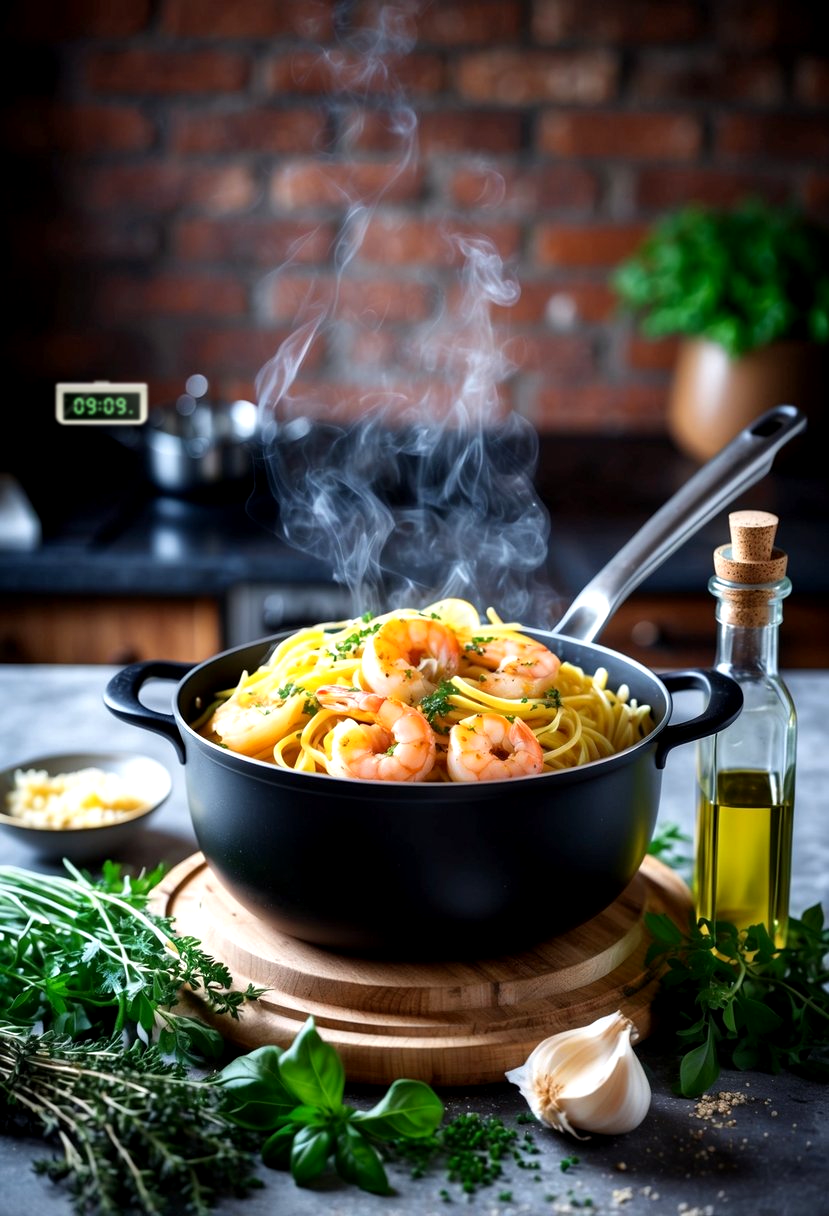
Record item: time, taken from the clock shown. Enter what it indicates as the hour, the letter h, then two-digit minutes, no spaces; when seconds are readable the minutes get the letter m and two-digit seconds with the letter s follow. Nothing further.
9h09
